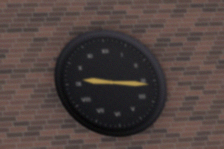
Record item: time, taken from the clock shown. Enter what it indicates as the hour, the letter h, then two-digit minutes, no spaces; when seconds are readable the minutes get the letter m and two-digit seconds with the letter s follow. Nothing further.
9h16
